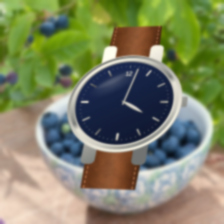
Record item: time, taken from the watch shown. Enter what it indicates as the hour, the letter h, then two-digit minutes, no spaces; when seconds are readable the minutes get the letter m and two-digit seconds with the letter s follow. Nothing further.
4h02
